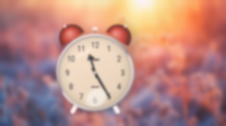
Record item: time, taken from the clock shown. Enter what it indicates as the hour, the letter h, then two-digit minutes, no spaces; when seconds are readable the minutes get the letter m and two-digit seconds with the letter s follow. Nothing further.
11h25
